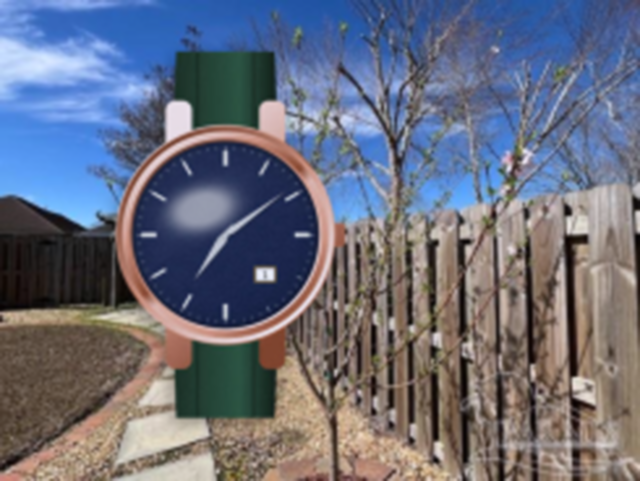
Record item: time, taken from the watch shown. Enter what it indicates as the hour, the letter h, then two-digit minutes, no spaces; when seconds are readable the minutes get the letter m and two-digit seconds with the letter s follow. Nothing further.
7h09
